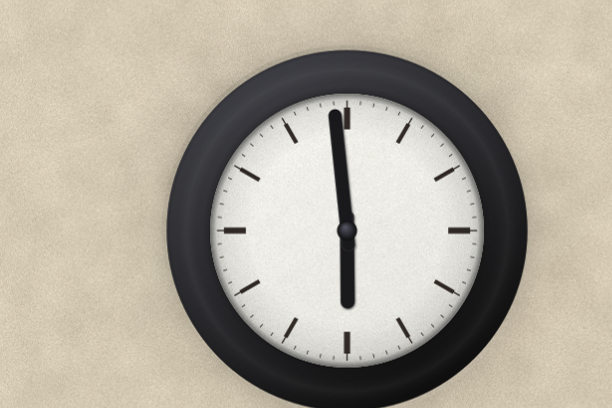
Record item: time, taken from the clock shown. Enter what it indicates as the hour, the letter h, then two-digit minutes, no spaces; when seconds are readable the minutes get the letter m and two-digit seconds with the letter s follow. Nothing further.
5h59
